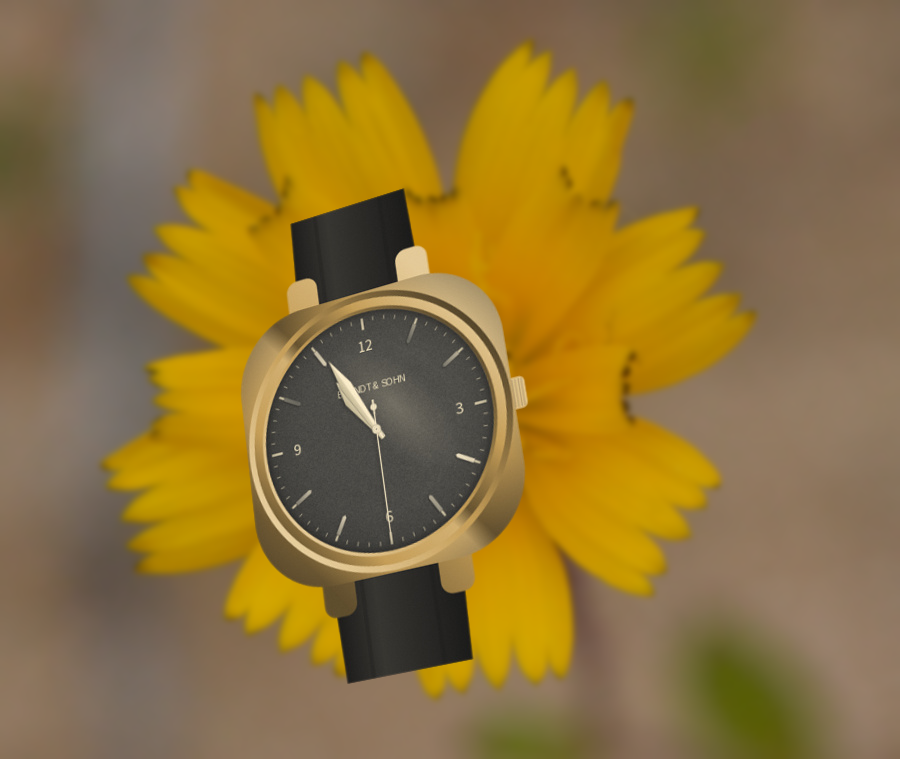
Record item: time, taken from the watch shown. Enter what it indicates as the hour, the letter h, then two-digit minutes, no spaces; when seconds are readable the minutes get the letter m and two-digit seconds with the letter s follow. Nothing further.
10h55m30s
